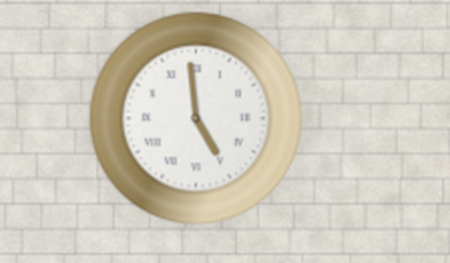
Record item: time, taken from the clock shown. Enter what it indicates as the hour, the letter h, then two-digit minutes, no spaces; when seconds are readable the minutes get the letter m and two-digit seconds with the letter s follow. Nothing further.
4h59
